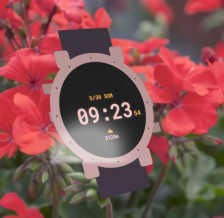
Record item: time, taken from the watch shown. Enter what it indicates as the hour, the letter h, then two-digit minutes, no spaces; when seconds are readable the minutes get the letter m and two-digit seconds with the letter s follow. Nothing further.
9h23
